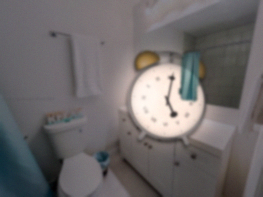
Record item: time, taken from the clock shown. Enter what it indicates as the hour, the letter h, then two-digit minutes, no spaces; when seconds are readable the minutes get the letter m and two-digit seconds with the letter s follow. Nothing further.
5h01
